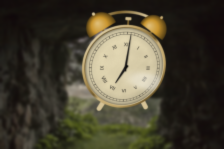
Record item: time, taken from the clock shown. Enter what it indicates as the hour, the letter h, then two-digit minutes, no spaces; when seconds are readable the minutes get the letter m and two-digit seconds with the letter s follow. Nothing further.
7h01
